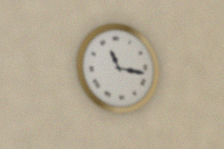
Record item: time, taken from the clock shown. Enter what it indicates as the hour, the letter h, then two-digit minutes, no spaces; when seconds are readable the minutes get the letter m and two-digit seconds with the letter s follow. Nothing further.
11h17
